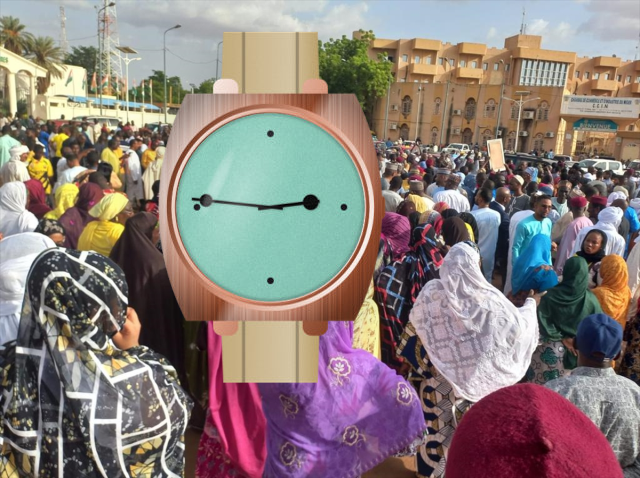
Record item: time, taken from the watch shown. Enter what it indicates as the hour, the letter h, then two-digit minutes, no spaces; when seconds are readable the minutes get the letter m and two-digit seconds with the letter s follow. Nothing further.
2h46
